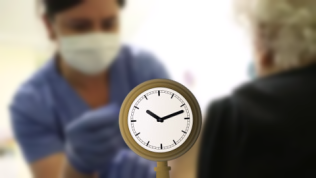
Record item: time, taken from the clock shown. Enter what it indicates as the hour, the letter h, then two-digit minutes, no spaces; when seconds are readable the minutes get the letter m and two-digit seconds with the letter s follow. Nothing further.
10h12
